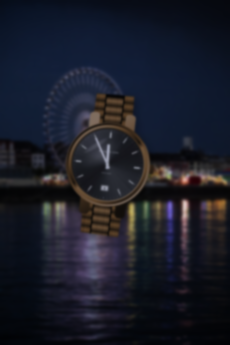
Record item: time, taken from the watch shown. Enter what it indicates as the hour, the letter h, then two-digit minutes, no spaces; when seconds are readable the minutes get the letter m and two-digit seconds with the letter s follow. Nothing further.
11h55
